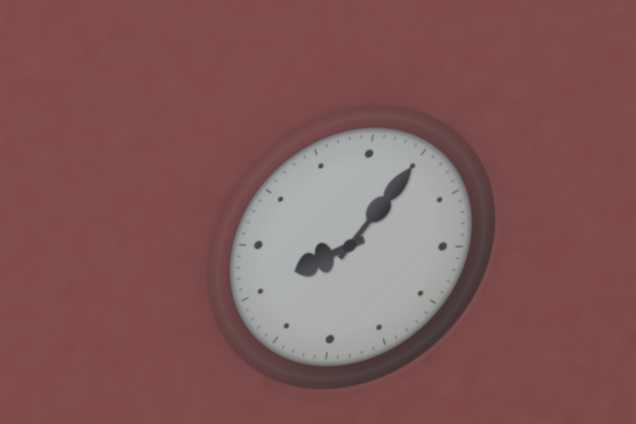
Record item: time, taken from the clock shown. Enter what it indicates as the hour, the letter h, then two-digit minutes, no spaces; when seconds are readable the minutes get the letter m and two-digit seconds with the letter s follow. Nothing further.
8h05
